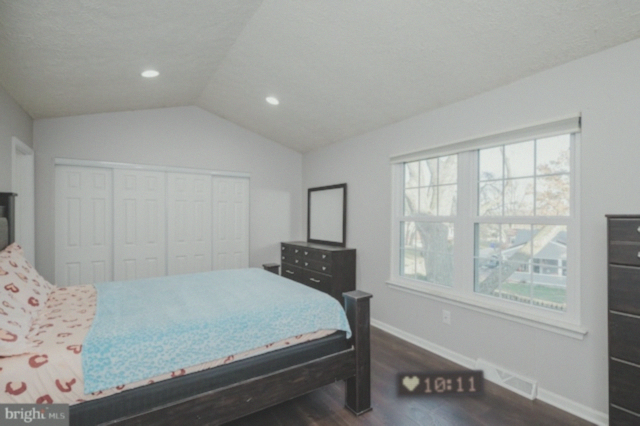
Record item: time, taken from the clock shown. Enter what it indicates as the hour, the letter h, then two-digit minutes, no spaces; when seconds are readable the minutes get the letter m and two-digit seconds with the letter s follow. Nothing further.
10h11
